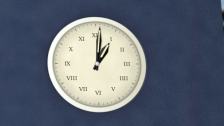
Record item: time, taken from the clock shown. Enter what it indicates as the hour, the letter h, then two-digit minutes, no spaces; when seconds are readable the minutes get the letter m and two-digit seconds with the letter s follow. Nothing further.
1h01
